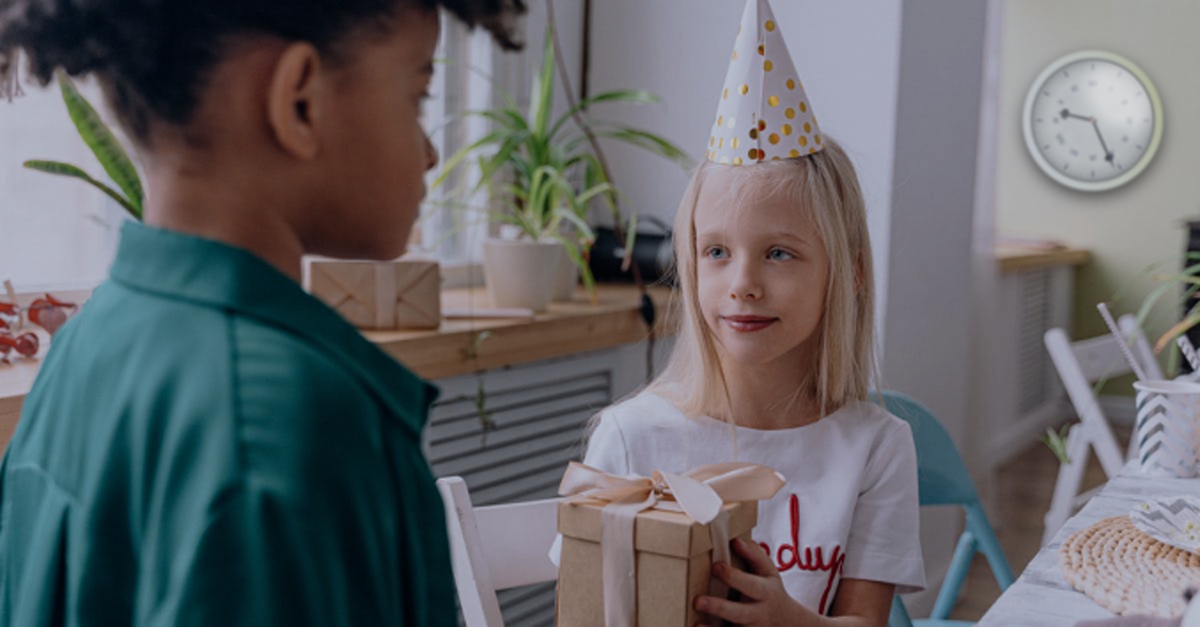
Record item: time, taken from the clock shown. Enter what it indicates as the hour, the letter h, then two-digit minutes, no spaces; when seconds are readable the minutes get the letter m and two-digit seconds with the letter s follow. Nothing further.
9h26
